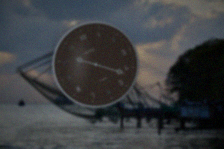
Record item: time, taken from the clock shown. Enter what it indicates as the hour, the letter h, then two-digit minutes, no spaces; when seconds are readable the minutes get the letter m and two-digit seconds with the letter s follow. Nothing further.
10h22
